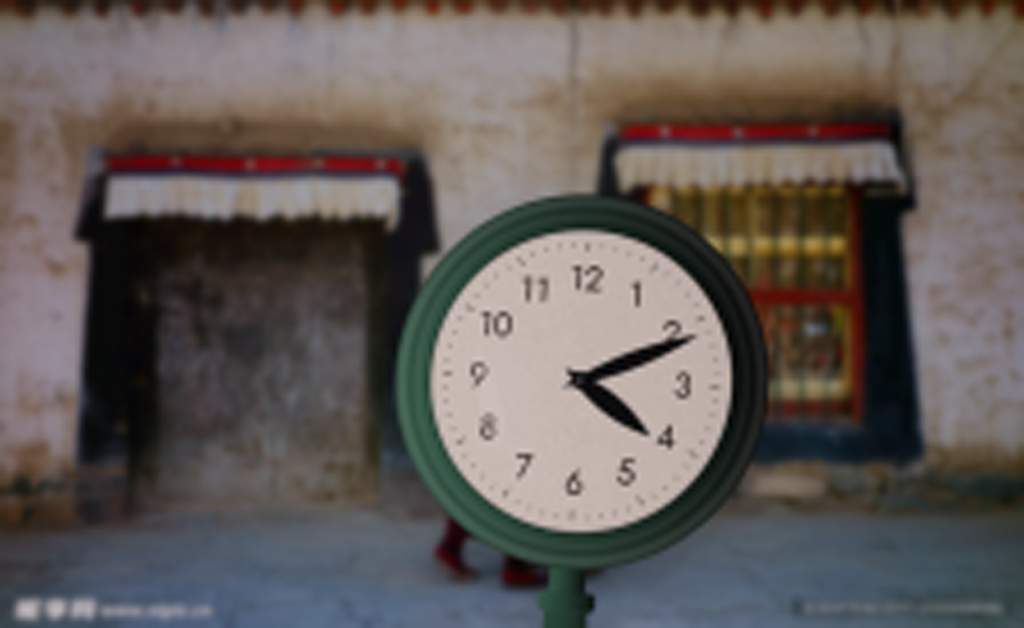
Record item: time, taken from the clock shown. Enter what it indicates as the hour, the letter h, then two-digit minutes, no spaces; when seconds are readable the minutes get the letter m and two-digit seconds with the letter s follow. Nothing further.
4h11
